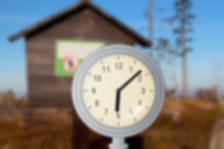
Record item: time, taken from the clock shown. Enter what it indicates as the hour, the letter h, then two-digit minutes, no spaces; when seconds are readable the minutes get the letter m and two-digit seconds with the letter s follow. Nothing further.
6h08
